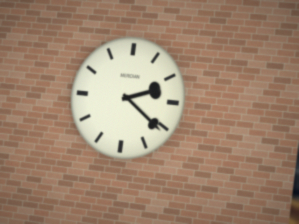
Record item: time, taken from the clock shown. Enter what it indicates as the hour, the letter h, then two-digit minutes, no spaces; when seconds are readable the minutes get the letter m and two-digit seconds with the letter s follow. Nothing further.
2h21
